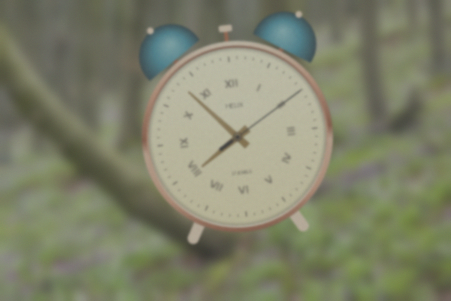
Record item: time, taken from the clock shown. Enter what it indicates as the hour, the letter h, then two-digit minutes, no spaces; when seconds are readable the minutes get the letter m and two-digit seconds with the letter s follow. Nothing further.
7h53m10s
